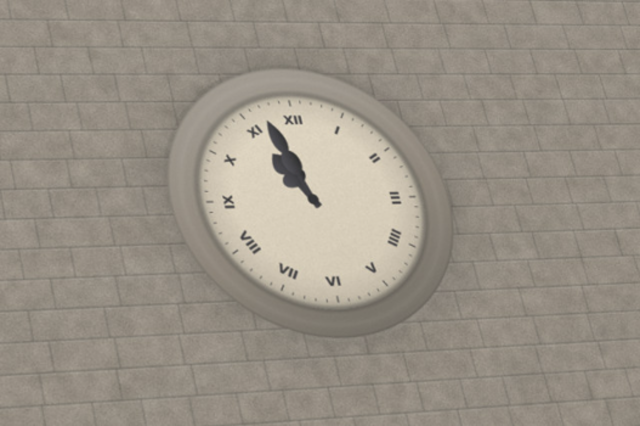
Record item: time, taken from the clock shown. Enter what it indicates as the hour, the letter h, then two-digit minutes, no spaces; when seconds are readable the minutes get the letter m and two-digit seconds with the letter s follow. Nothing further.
10h57
